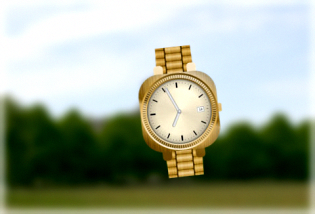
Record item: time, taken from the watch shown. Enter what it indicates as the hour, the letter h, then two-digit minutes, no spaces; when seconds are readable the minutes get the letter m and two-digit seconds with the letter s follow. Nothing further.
6h56
